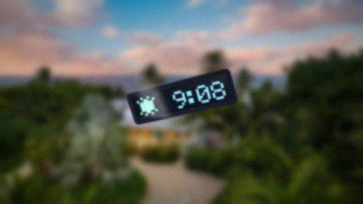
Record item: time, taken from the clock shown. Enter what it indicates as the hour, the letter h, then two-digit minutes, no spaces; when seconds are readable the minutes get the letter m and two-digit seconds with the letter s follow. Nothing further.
9h08
